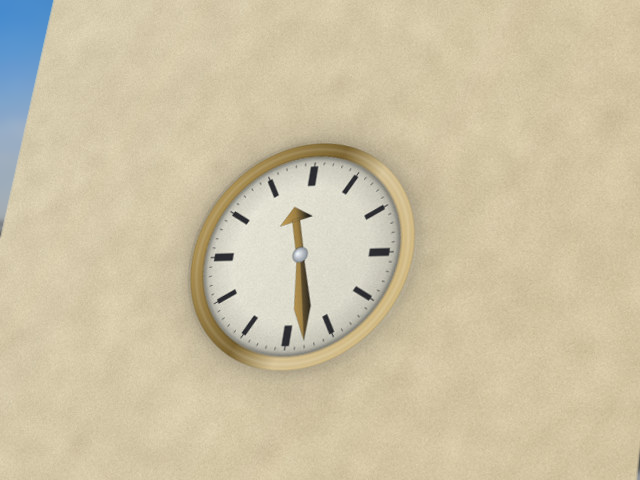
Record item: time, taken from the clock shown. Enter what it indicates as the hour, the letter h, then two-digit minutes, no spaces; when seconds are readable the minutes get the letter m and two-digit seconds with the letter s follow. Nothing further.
11h28
